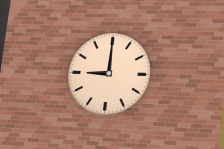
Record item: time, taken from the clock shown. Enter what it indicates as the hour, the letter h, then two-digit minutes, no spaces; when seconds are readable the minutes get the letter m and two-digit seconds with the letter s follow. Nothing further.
9h00
